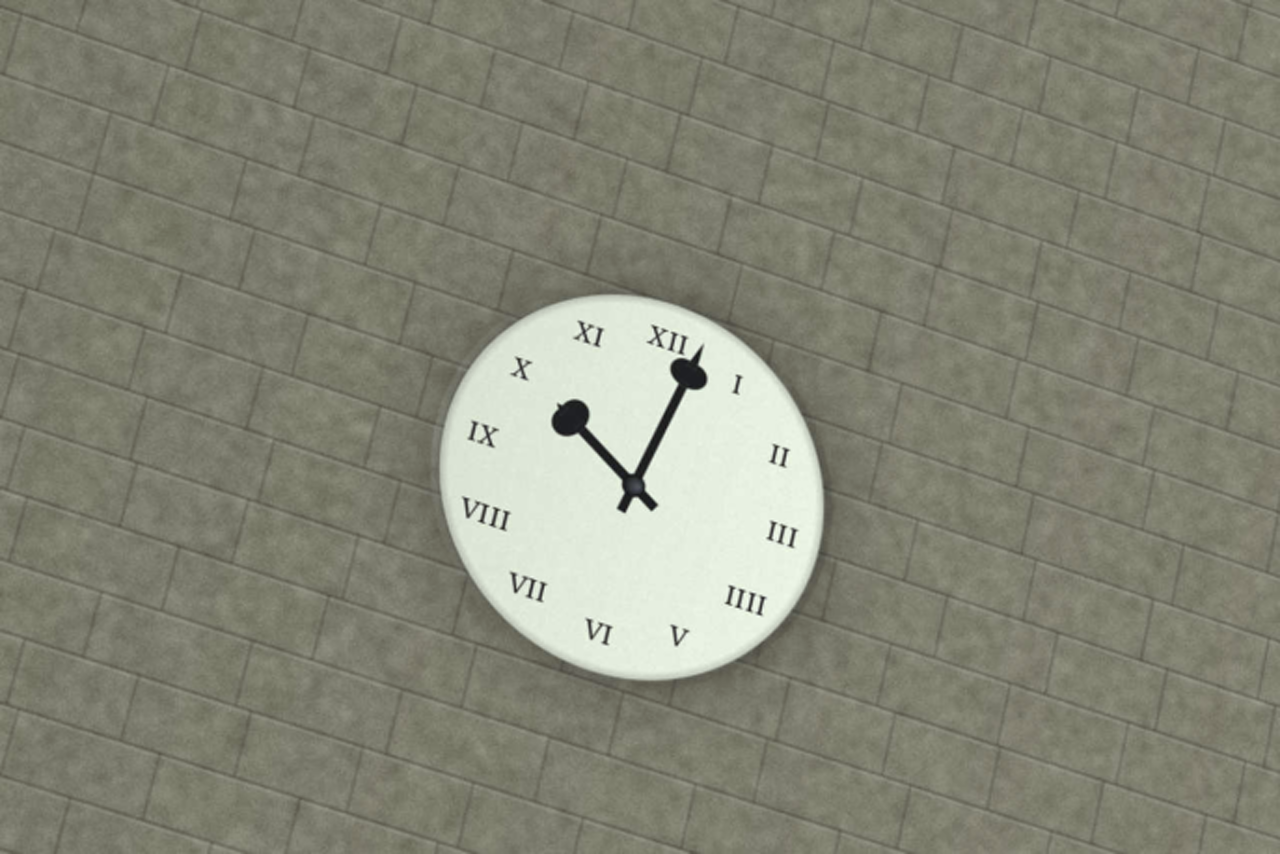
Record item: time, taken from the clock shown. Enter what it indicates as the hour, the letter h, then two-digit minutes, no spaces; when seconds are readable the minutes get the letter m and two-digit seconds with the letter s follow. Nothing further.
10h02
